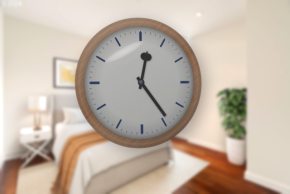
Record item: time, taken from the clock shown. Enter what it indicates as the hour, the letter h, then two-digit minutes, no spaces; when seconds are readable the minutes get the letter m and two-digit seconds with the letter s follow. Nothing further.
12h24
